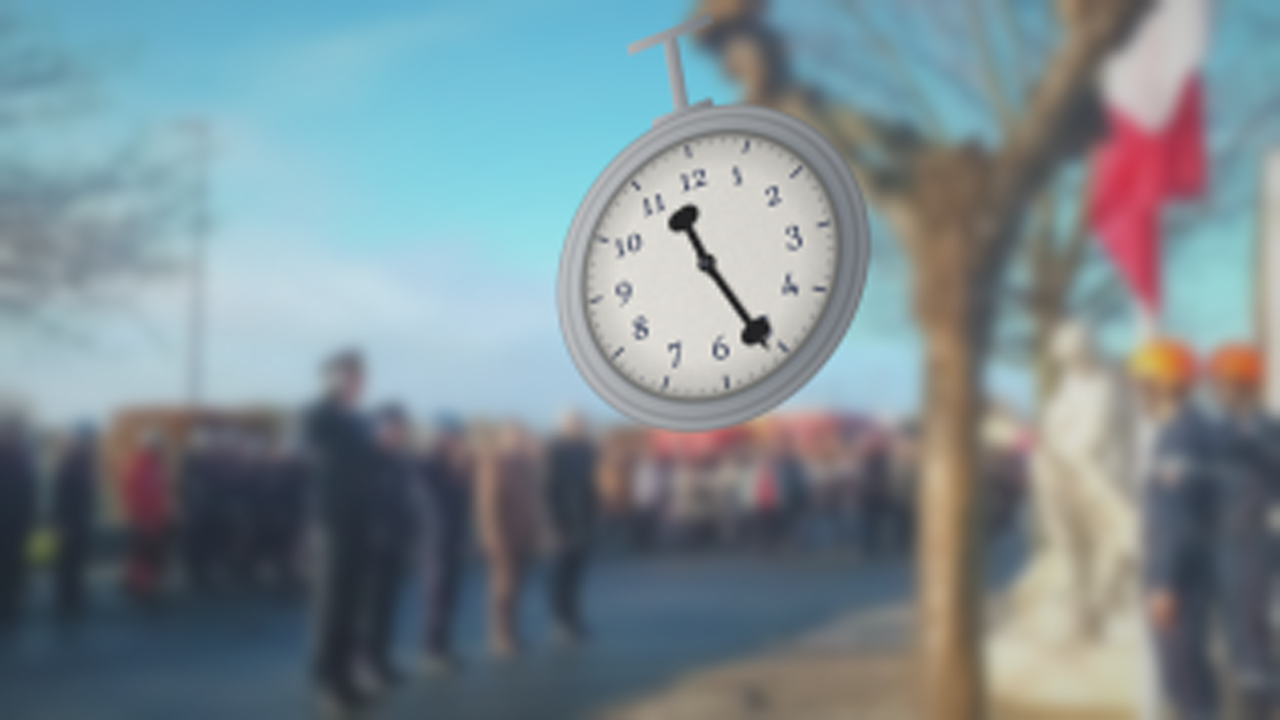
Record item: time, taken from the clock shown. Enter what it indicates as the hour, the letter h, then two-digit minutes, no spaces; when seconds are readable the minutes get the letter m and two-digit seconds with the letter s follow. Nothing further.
11h26
